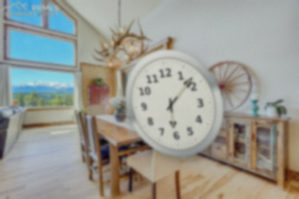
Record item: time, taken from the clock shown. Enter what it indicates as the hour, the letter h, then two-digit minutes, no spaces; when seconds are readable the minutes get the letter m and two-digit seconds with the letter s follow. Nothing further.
6h08
